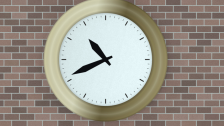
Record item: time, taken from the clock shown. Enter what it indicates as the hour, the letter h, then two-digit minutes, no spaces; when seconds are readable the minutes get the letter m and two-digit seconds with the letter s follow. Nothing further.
10h41
